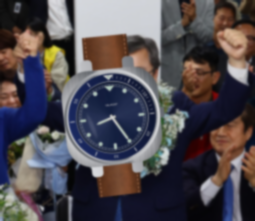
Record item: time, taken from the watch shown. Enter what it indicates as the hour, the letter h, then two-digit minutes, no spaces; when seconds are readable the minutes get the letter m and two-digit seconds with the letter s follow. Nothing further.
8h25
